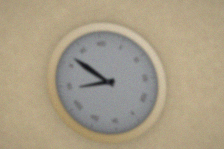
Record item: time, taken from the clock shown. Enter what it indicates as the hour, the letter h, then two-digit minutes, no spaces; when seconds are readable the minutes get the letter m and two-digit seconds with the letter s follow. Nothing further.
8h52
